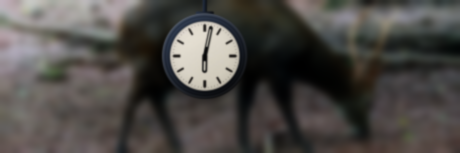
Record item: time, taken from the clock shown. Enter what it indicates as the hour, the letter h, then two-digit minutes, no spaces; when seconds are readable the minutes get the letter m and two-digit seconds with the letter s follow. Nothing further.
6h02
